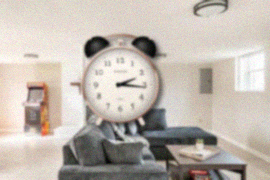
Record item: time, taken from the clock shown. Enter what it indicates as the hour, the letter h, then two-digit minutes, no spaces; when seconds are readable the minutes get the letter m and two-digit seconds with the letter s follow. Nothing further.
2h16
